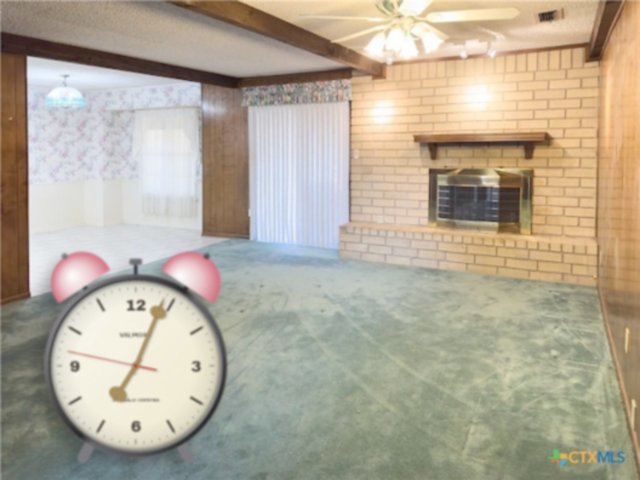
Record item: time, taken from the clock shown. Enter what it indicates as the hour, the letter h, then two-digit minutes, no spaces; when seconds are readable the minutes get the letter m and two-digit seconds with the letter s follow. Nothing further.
7h03m47s
